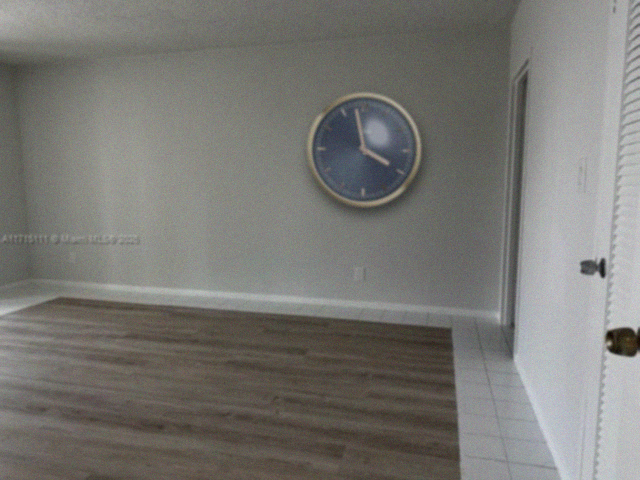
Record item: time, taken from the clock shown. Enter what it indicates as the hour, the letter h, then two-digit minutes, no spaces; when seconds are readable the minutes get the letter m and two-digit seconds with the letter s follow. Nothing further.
3h58
